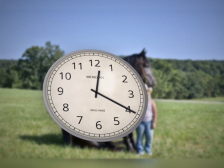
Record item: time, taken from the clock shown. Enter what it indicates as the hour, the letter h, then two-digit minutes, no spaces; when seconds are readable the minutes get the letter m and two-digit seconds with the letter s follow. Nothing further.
12h20
